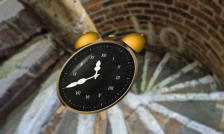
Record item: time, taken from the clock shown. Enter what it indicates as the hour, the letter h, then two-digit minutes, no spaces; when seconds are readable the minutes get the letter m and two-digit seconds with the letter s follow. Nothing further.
11h40
